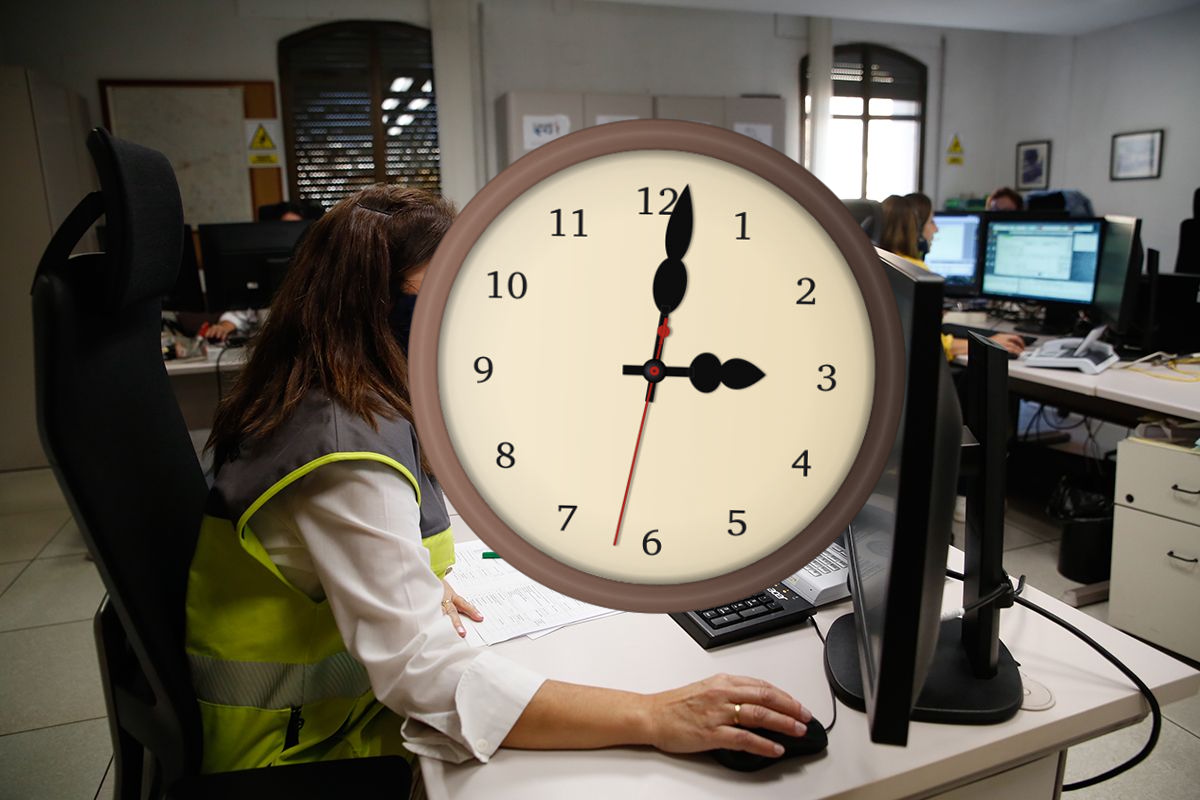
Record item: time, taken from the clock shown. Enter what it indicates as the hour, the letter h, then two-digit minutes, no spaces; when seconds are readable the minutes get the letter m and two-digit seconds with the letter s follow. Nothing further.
3h01m32s
